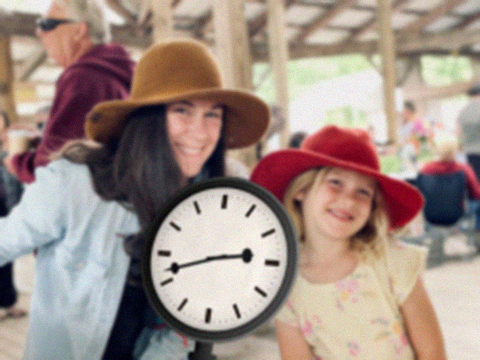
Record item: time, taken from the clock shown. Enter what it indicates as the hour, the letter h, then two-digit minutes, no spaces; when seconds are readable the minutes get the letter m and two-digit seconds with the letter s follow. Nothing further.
2h42
